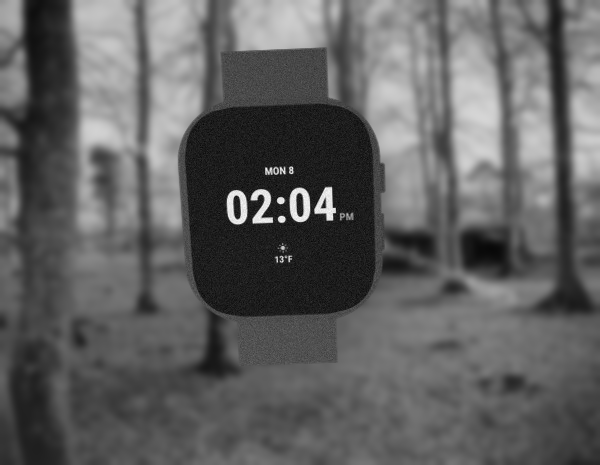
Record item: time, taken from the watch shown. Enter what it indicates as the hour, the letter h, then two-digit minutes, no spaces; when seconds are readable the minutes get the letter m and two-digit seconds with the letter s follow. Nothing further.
2h04
